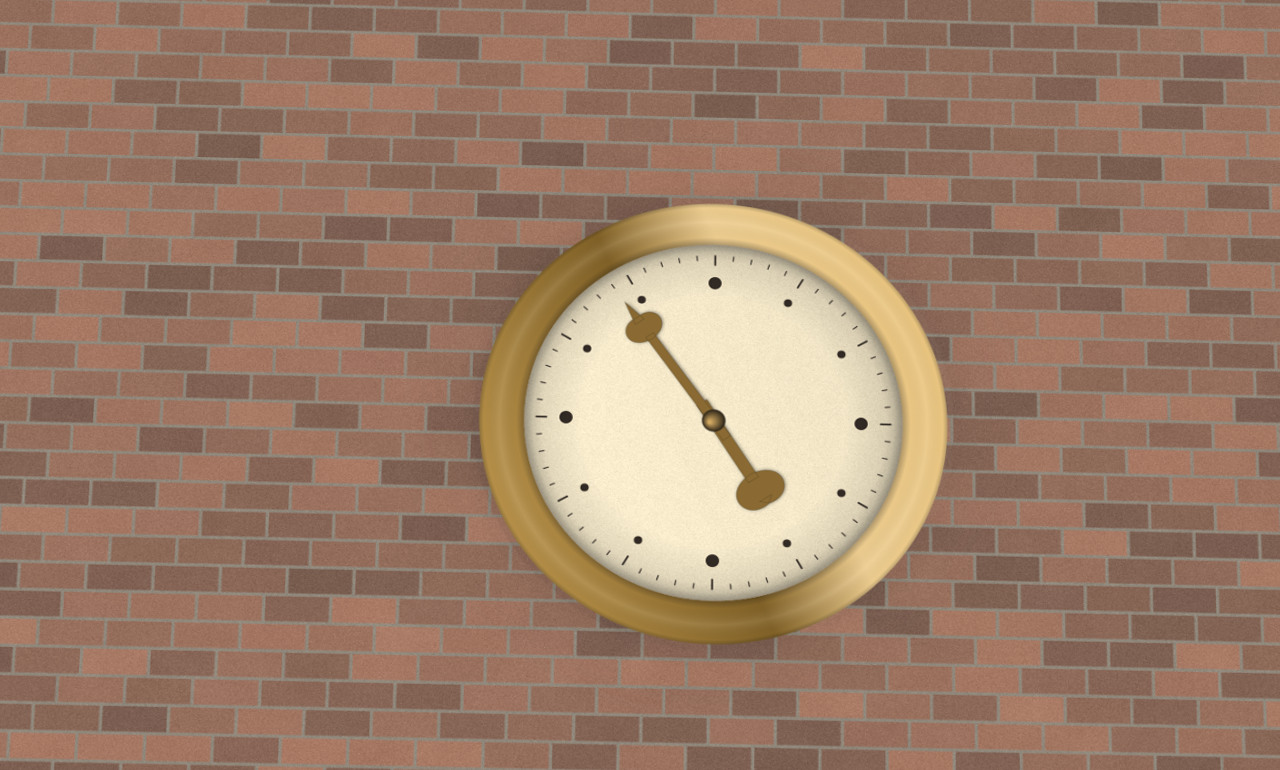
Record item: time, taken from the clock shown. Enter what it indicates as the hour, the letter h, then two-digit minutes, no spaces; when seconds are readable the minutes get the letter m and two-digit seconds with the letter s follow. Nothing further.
4h54
